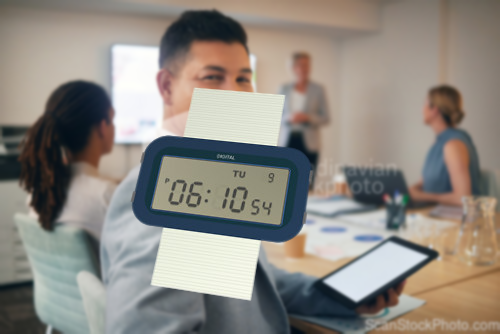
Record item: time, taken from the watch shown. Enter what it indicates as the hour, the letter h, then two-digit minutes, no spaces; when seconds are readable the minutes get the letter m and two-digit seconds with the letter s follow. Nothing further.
6h10m54s
